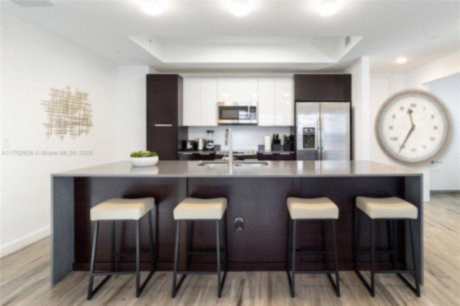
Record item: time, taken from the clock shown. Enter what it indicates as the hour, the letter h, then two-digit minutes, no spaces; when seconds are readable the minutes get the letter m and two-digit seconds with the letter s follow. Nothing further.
11h35
